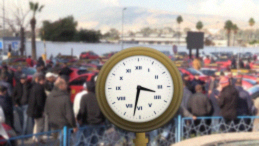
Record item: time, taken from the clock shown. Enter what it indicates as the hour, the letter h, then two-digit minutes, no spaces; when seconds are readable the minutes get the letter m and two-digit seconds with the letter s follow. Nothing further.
3h32
